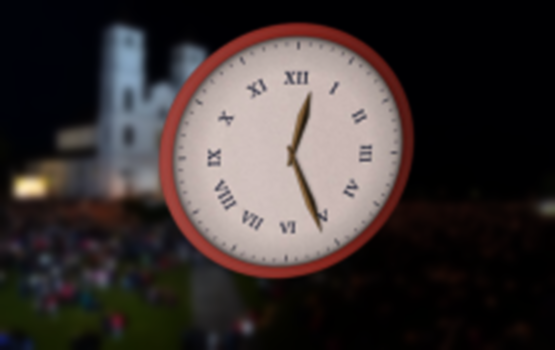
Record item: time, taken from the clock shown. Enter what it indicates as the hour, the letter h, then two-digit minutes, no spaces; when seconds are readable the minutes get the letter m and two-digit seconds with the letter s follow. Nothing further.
12h26
